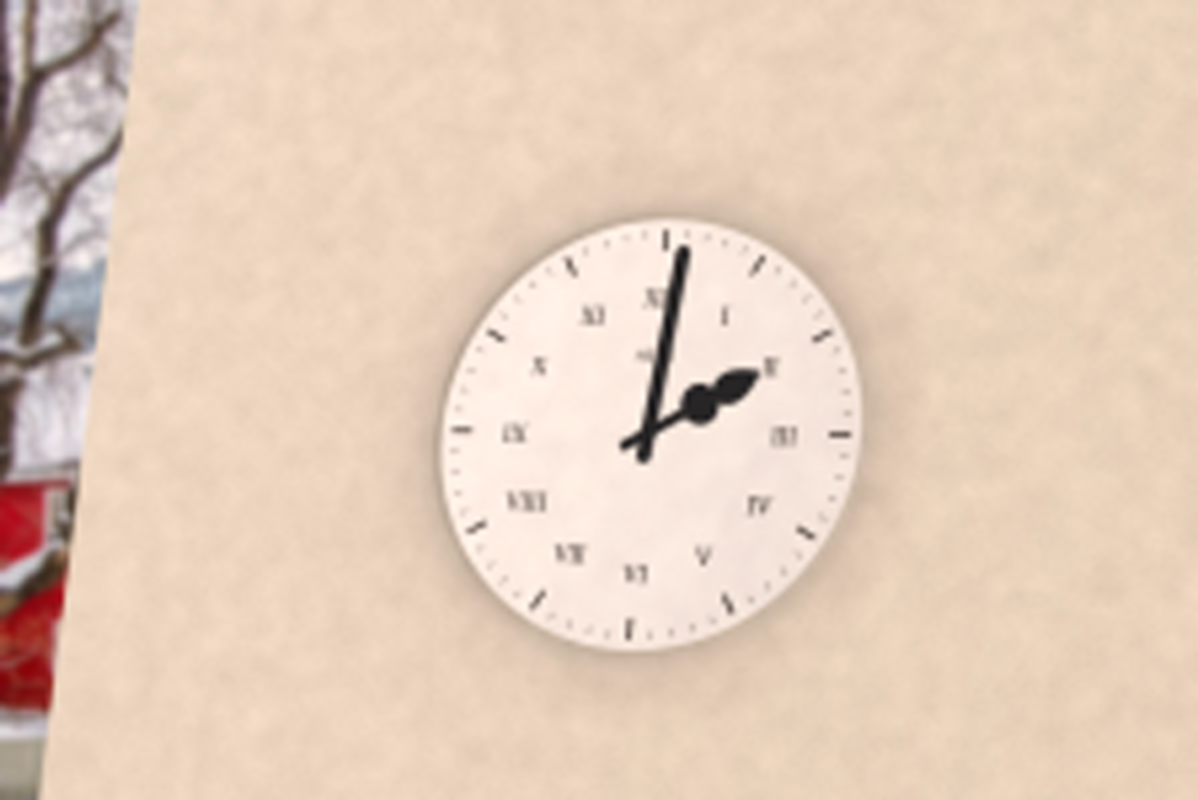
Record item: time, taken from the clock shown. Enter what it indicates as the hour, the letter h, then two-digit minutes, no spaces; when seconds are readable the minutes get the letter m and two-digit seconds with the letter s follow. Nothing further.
2h01
